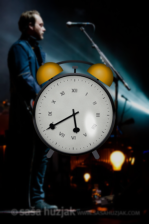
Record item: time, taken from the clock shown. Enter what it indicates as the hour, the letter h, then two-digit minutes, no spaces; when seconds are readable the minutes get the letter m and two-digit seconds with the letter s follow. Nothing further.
5h40
